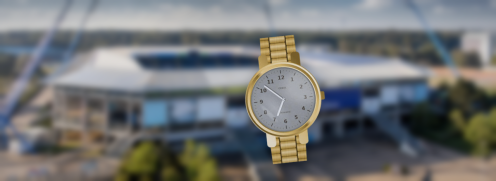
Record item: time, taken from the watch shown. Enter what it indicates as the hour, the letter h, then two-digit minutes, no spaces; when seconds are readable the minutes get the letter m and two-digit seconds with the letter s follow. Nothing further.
6h52
